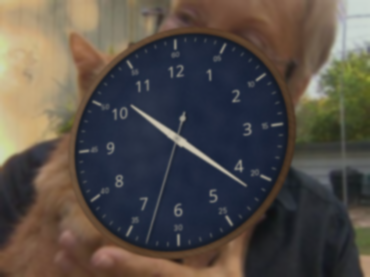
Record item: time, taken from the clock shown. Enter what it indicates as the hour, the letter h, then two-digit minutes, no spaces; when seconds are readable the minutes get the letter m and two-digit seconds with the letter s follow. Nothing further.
10h21m33s
